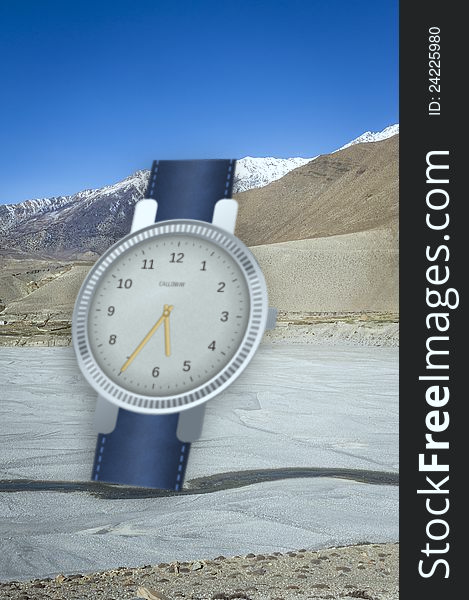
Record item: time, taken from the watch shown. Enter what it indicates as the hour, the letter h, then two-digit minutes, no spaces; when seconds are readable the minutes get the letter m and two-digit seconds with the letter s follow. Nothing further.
5h35
